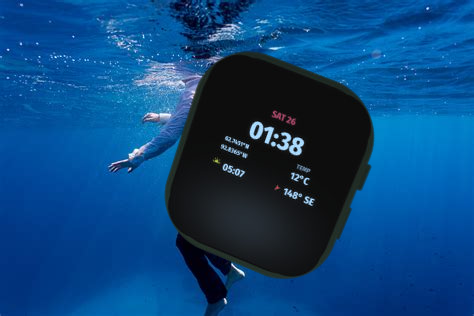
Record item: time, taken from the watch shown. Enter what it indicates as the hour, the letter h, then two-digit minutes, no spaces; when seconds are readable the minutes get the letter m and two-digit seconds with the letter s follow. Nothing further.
1h38
